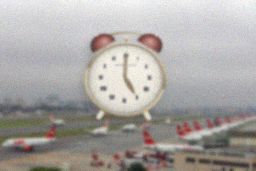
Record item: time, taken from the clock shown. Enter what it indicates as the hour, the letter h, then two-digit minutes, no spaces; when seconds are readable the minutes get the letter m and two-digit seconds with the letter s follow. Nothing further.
5h00
